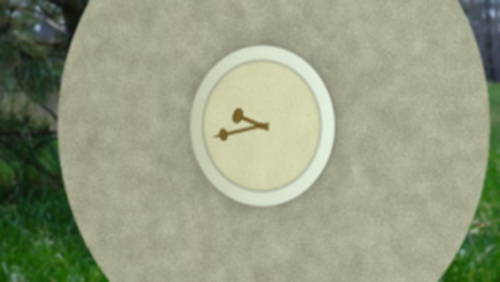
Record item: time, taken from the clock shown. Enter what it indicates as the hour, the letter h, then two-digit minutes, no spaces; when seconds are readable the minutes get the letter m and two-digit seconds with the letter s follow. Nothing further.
9h43
